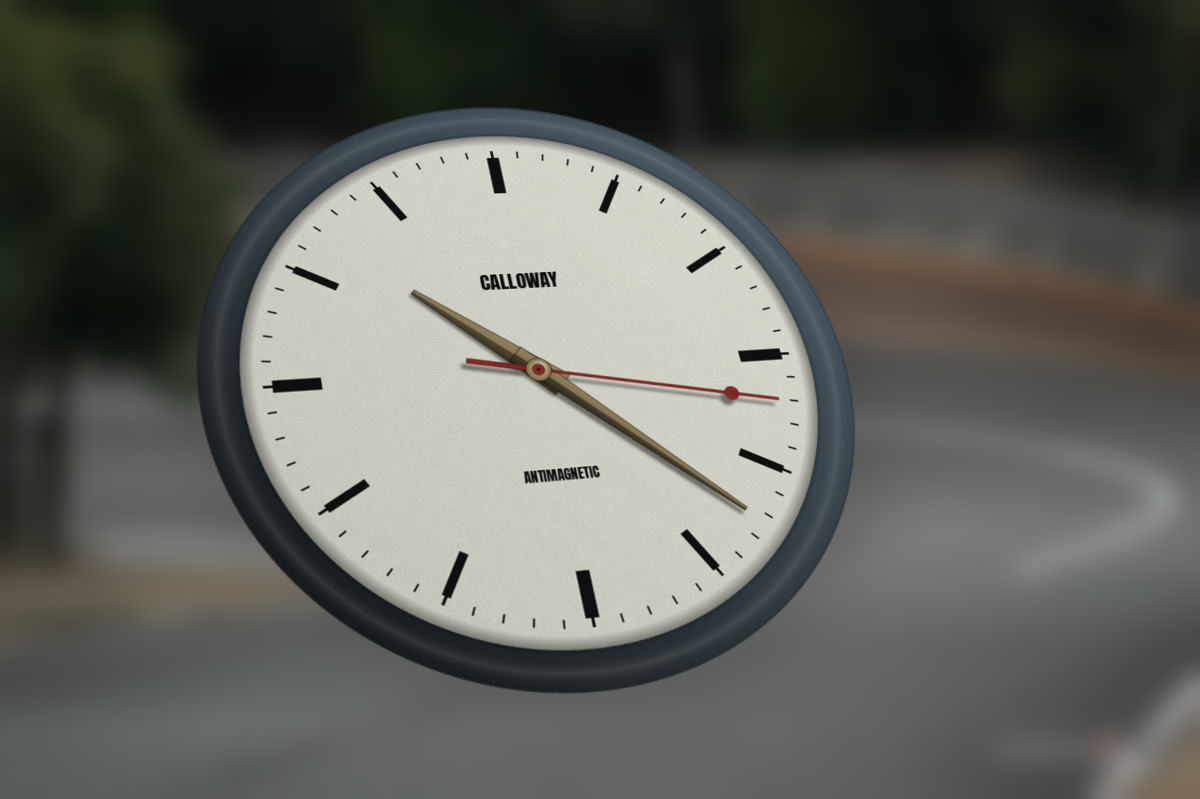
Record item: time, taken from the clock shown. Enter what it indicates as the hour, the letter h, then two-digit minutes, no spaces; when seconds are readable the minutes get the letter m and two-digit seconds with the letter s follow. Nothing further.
10h22m17s
